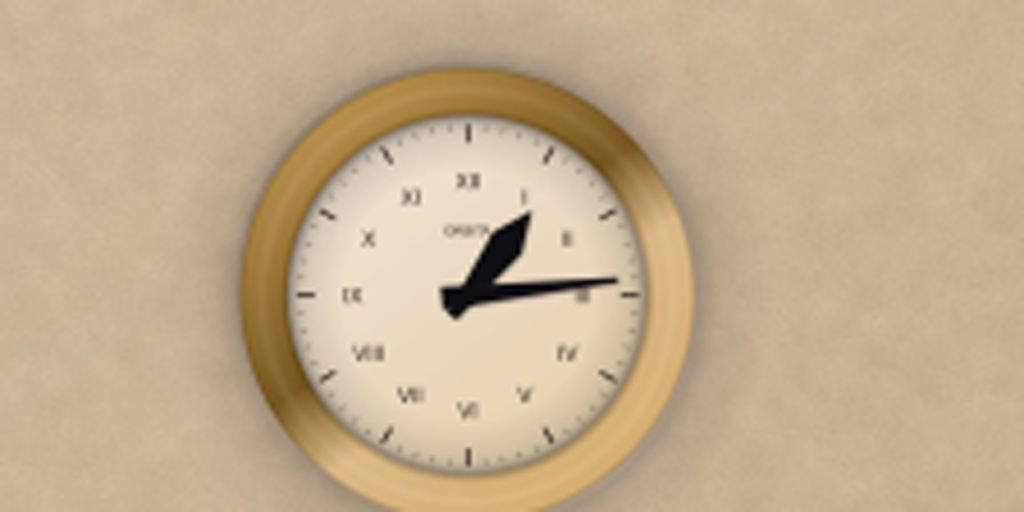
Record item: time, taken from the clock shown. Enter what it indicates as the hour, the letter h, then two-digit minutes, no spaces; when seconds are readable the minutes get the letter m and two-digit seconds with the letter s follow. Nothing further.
1h14
